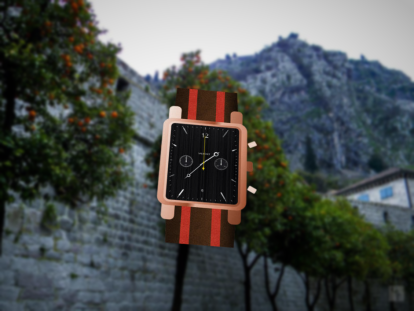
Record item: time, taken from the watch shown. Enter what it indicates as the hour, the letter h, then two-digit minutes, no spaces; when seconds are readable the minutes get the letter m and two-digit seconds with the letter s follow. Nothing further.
1h37
